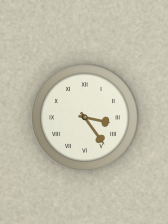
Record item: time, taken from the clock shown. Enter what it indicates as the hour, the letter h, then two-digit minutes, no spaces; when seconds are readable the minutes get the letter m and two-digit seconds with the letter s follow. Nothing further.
3h24
